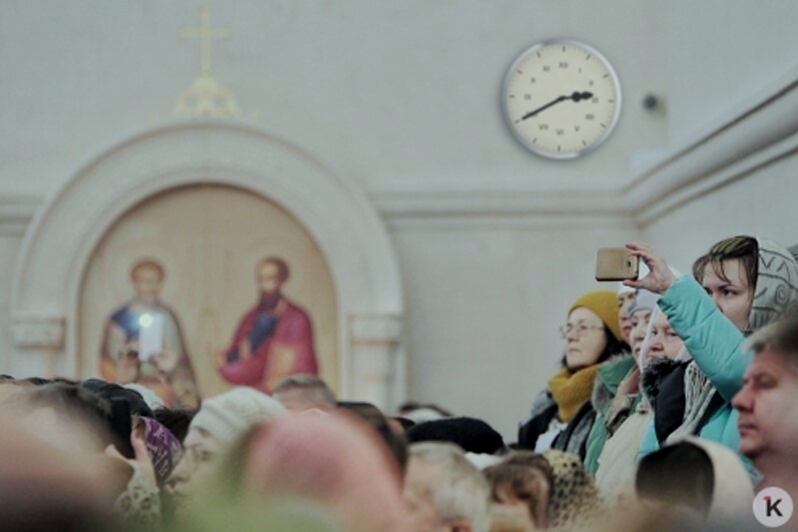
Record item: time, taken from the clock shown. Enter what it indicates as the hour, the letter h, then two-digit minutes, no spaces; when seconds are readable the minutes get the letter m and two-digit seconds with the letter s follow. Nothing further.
2h40
